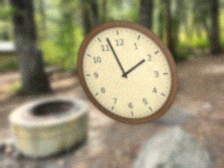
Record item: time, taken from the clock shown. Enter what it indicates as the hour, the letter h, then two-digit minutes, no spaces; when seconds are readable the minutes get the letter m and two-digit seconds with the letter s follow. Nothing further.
1h57
